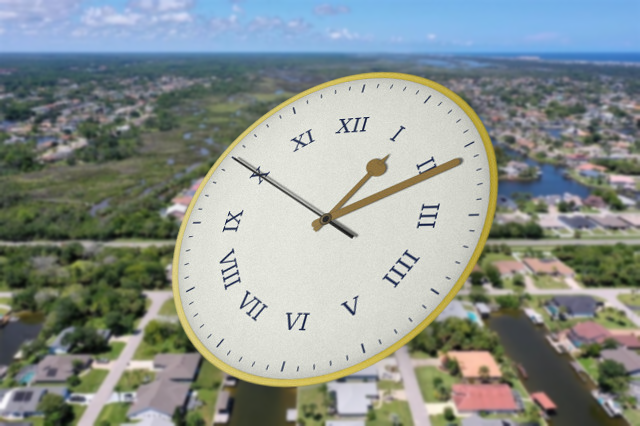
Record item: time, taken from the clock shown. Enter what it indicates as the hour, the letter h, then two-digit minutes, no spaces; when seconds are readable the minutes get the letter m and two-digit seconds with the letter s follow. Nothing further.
1h10m50s
